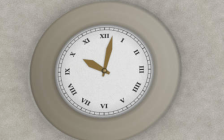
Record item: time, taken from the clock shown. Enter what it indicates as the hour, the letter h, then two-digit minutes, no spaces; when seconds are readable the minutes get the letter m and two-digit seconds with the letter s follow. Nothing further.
10h02
